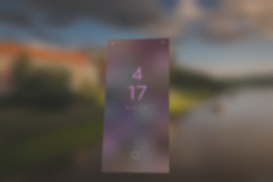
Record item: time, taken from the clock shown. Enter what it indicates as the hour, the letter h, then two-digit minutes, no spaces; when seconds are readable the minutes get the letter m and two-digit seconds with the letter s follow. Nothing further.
4h17
